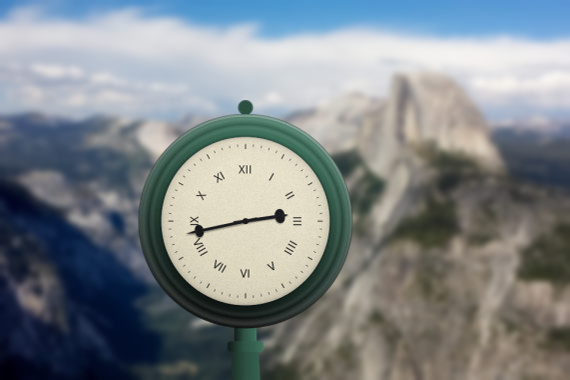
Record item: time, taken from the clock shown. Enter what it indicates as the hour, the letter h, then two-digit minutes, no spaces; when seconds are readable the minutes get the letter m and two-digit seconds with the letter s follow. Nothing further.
2h43
